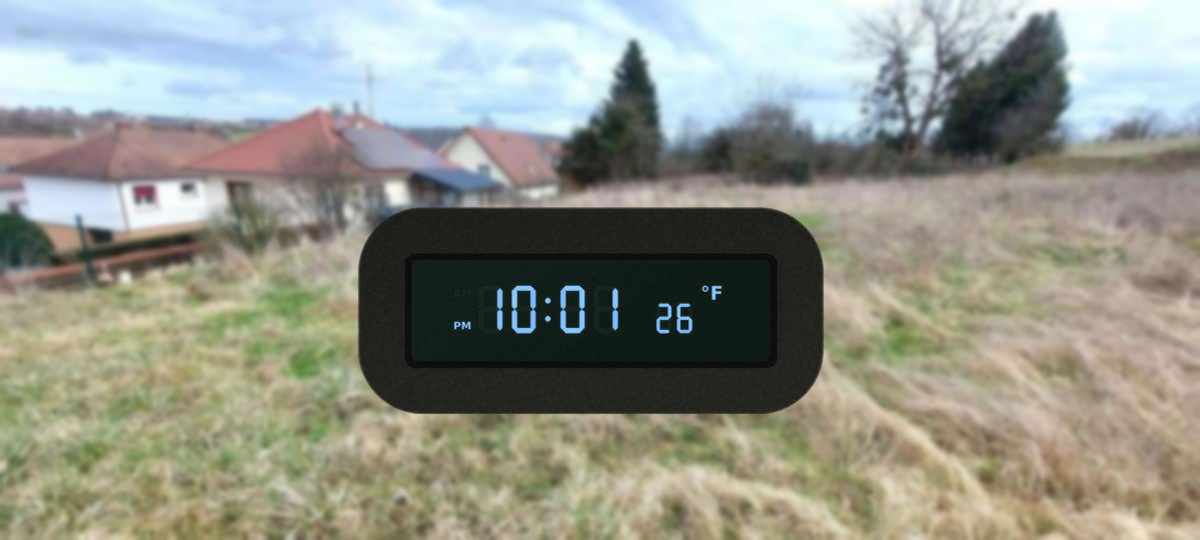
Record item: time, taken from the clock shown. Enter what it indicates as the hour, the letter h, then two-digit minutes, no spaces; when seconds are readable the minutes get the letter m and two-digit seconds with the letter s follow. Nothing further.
10h01
